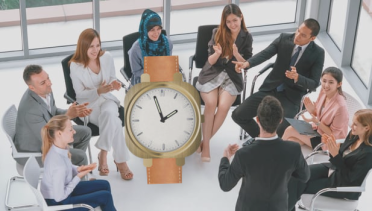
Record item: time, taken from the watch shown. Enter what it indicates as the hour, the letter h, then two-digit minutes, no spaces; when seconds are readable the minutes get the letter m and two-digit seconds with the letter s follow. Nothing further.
1h57
